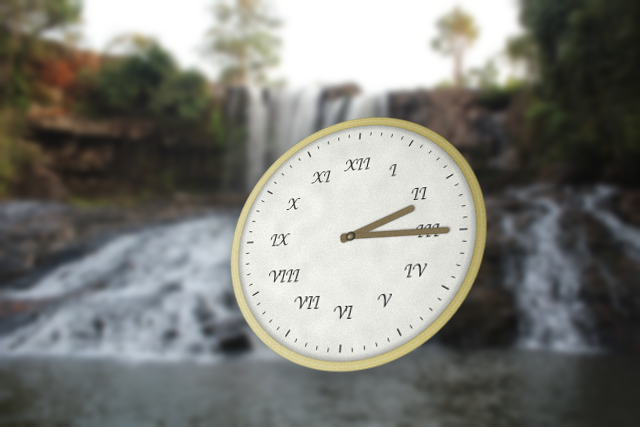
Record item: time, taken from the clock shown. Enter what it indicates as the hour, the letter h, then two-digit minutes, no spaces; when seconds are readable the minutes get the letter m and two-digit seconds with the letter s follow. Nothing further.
2h15
